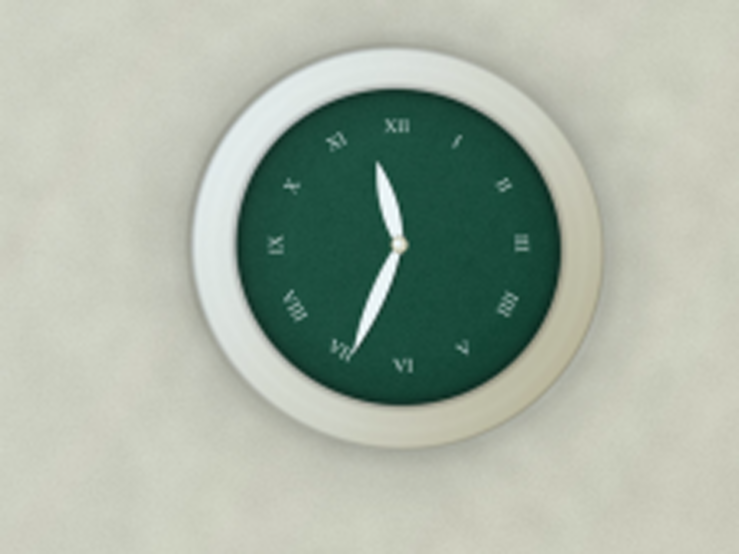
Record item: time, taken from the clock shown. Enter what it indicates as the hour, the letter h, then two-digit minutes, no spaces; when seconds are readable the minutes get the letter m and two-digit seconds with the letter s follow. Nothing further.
11h34
